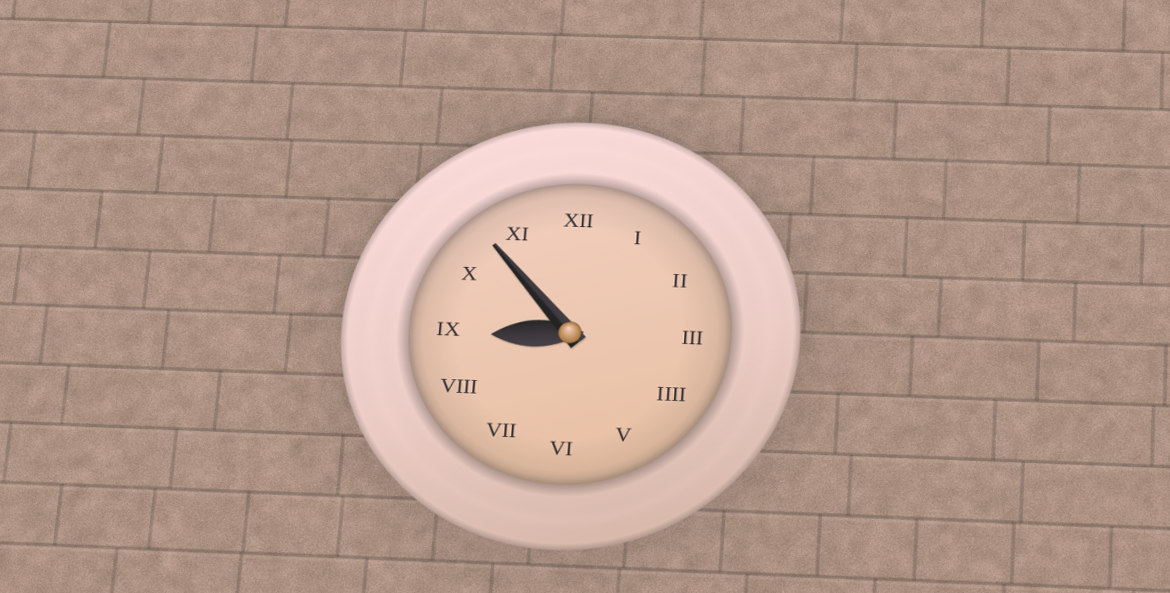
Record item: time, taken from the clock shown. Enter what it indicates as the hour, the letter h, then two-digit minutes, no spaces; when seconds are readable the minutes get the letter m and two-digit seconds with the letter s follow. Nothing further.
8h53
